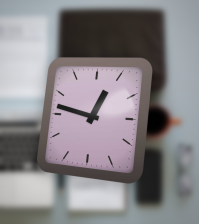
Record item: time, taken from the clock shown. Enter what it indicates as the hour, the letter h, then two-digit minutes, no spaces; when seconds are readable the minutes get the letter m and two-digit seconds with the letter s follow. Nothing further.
12h47
